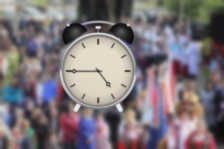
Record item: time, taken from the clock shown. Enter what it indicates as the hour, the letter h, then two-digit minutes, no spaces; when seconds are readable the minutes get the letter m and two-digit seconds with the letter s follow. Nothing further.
4h45
